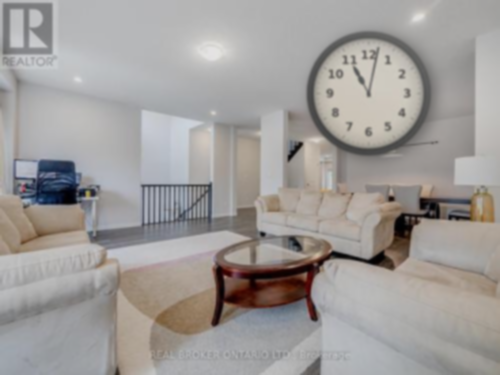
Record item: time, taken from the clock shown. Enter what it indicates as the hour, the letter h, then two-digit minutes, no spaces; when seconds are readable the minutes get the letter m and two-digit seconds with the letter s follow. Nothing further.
11h02
